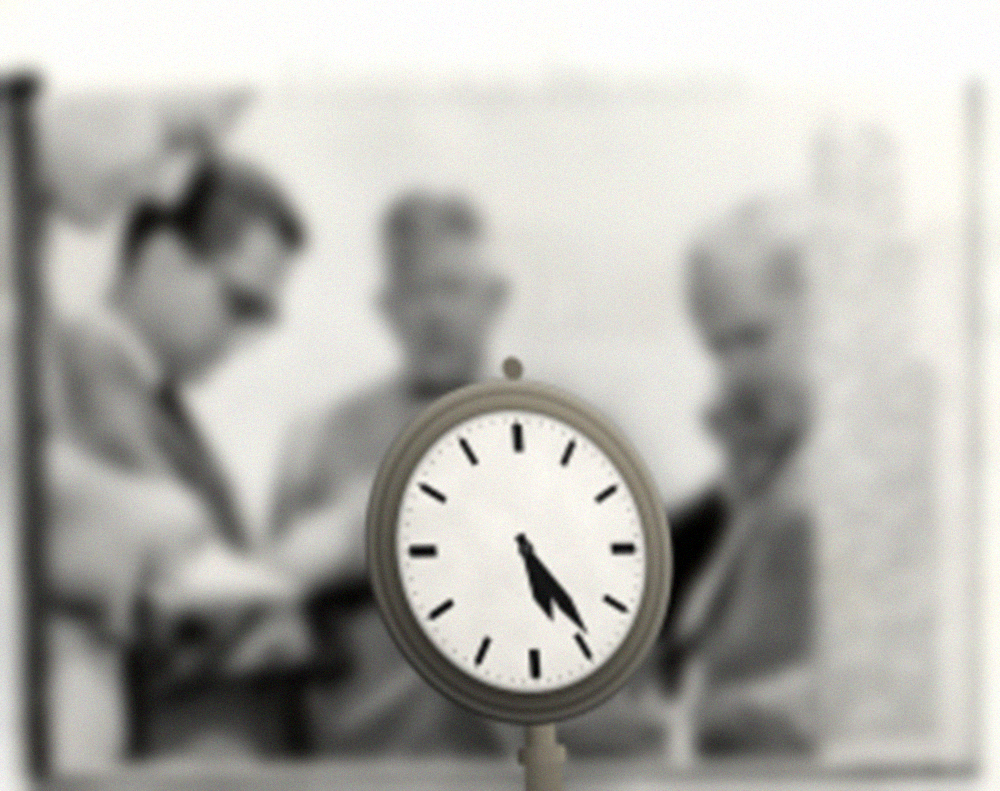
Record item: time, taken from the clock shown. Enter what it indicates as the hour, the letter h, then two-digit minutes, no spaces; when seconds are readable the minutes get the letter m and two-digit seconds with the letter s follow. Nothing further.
5h24
